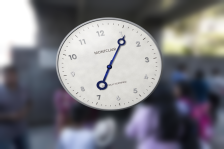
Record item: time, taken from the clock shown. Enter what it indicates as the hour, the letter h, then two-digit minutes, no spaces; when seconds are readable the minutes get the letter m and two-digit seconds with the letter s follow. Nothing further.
7h06
